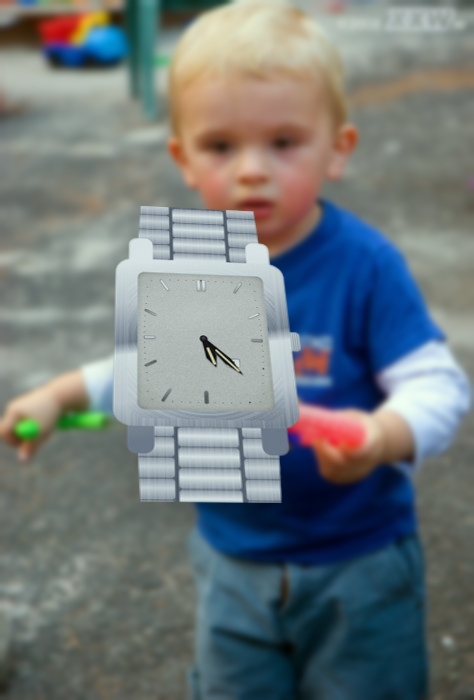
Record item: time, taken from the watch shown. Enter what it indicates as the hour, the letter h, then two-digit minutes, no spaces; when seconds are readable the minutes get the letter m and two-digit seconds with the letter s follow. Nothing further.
5h23
